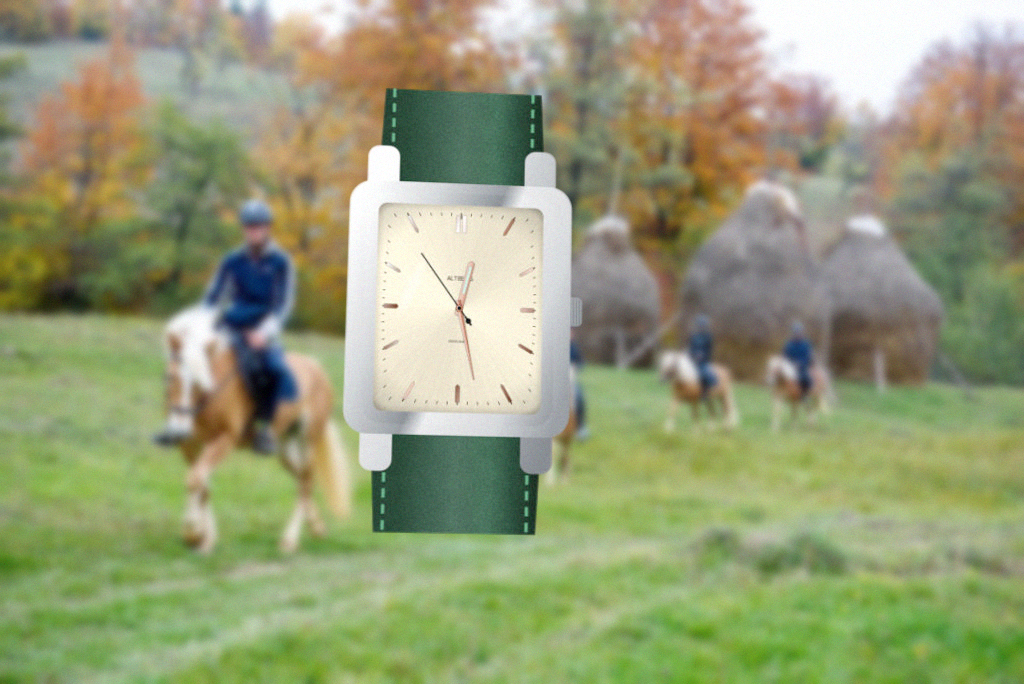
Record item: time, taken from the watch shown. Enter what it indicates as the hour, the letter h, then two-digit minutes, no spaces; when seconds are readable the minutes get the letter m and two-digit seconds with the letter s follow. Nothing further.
12h27m54s
